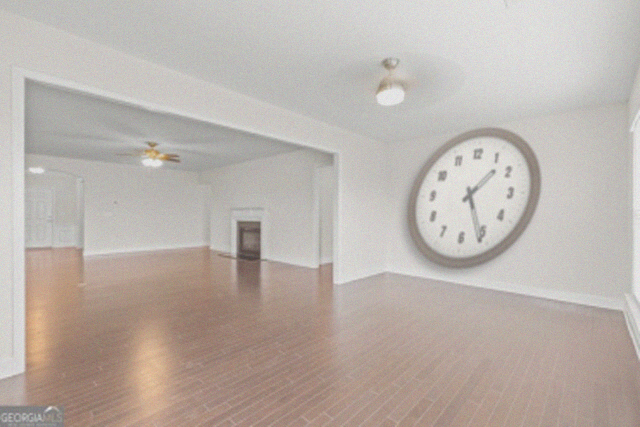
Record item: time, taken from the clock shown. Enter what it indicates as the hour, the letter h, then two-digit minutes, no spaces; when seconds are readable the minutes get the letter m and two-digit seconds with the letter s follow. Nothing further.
1h26
